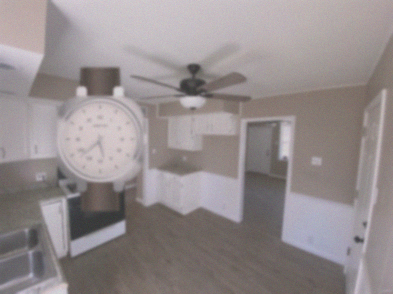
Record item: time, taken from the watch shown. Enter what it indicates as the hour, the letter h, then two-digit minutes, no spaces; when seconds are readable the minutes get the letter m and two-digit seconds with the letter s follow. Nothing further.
5h38
